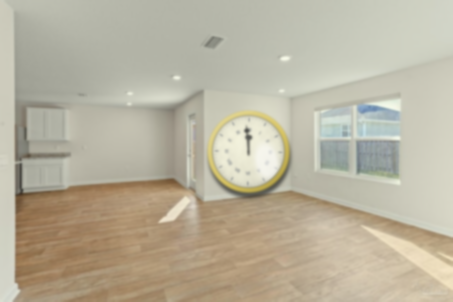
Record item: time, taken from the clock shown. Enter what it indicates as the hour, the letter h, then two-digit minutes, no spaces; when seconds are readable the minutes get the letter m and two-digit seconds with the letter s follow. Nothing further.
11h59
